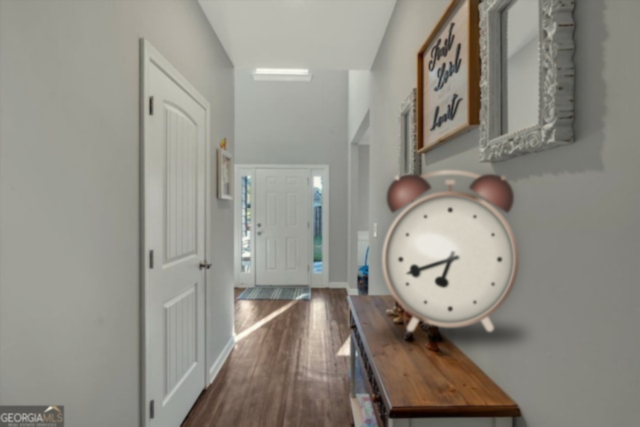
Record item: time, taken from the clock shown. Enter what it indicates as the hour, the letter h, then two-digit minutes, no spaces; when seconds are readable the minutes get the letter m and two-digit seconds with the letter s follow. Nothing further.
6h42
